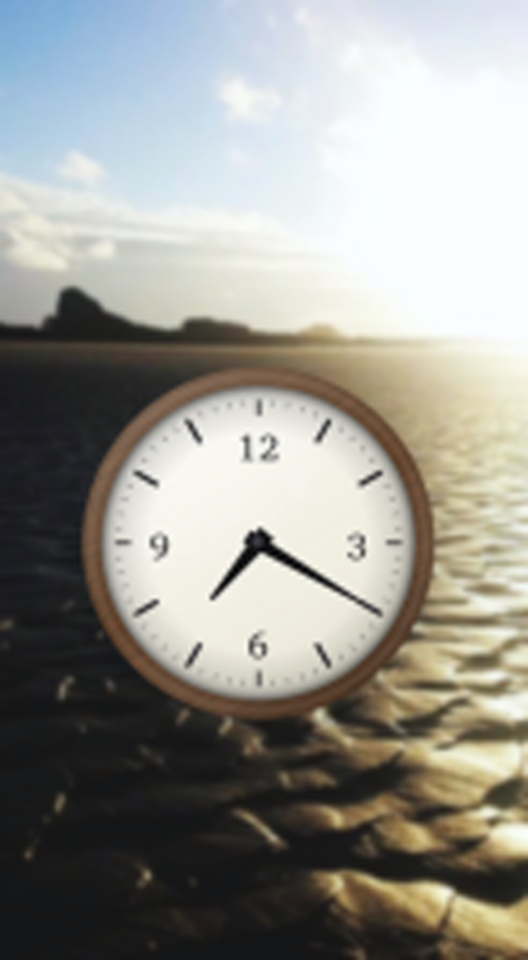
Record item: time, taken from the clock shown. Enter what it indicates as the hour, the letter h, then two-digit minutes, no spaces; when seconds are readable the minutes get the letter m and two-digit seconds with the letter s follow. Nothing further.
7h20
